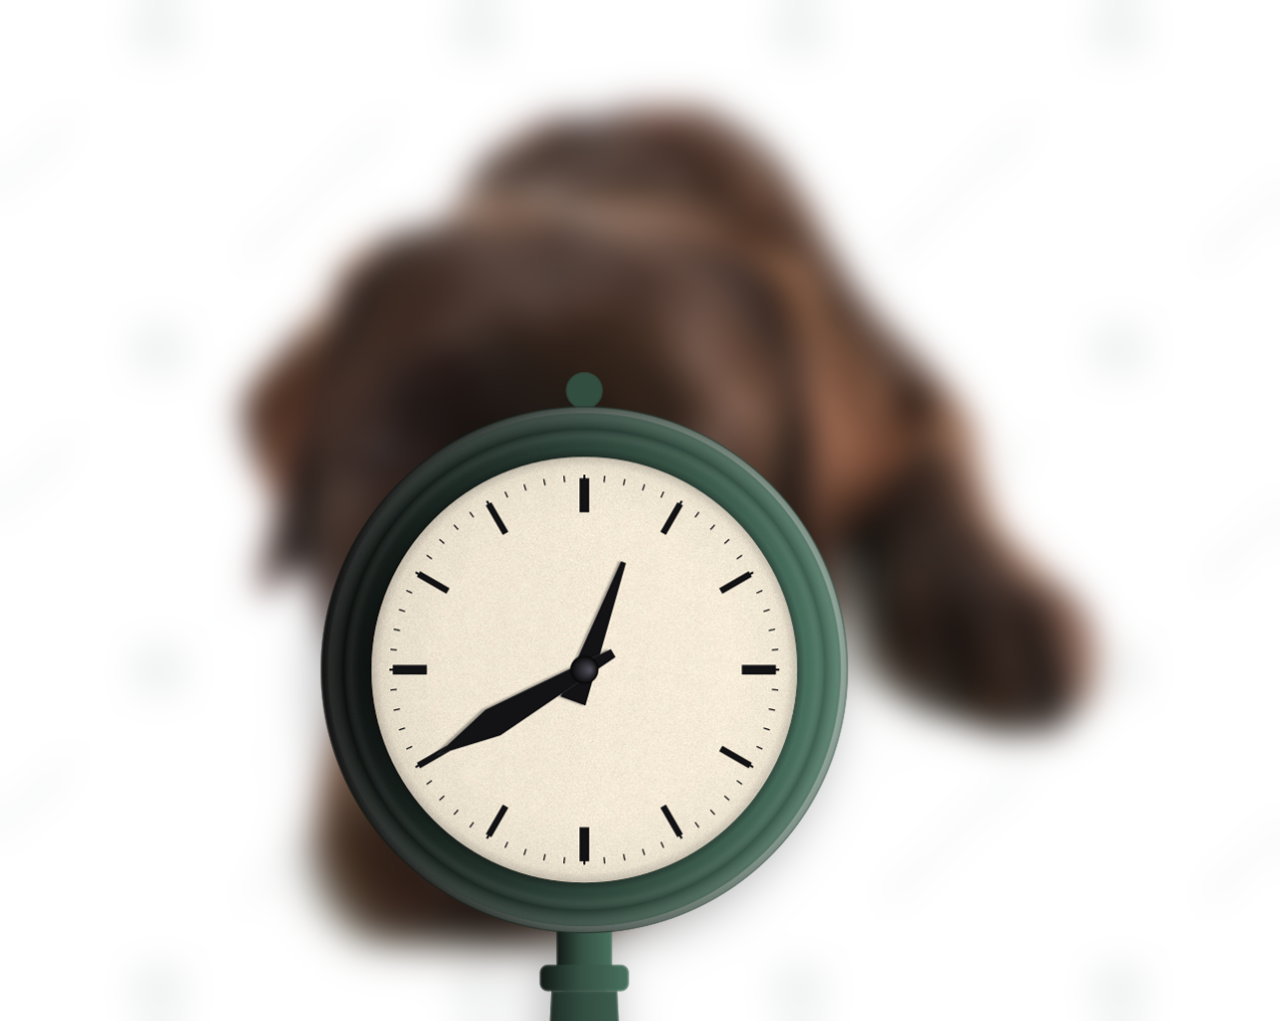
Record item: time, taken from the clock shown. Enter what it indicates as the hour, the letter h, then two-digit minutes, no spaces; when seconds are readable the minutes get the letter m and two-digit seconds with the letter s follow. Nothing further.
12h40
